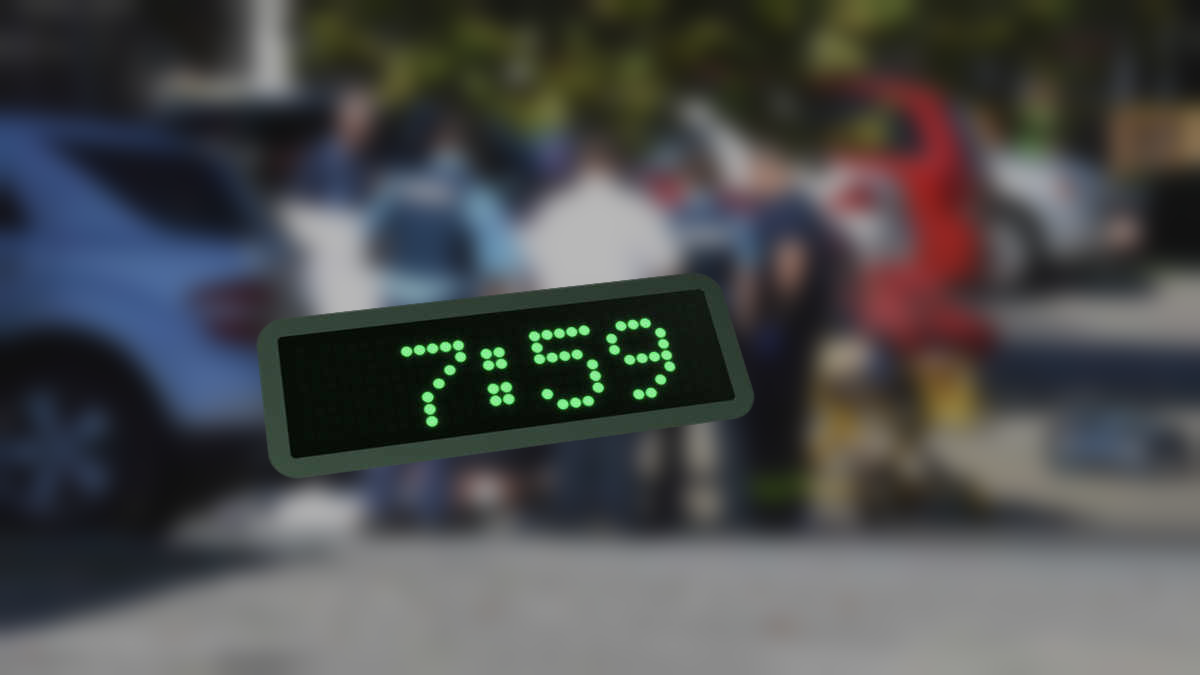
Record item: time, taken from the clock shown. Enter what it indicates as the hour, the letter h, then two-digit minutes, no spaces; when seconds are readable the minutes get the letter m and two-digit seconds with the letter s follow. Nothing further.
7h59
